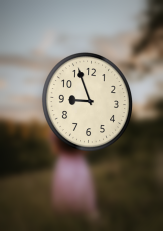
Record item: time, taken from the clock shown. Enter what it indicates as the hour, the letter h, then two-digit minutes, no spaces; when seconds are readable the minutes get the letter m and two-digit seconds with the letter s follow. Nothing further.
8h56
